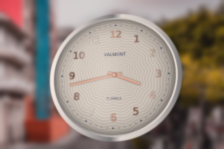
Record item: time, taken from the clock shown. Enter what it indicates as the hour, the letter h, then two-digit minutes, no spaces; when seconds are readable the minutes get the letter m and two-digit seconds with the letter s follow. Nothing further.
3h43
